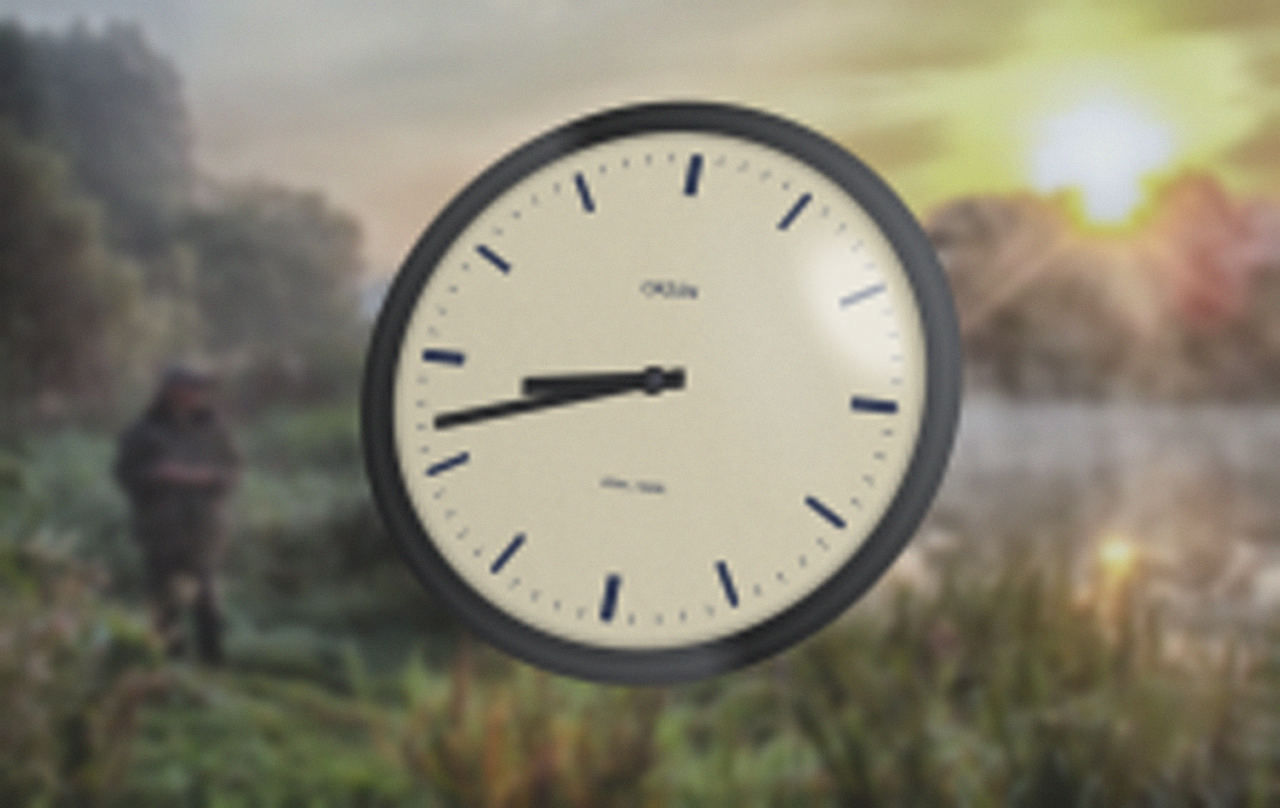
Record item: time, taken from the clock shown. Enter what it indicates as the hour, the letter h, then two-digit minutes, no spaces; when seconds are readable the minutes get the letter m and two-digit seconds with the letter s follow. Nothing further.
8h42
